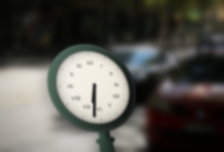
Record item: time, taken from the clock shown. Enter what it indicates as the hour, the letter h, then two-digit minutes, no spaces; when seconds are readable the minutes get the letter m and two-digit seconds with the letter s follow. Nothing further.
6h32
